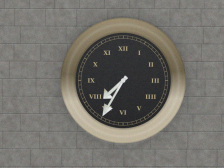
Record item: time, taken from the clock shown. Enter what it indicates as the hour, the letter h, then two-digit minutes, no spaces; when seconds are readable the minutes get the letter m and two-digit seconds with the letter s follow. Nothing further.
7h35
